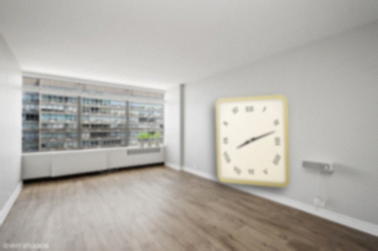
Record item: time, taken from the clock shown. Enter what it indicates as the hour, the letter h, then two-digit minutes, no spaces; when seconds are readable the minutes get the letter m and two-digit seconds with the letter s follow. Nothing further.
8h12
